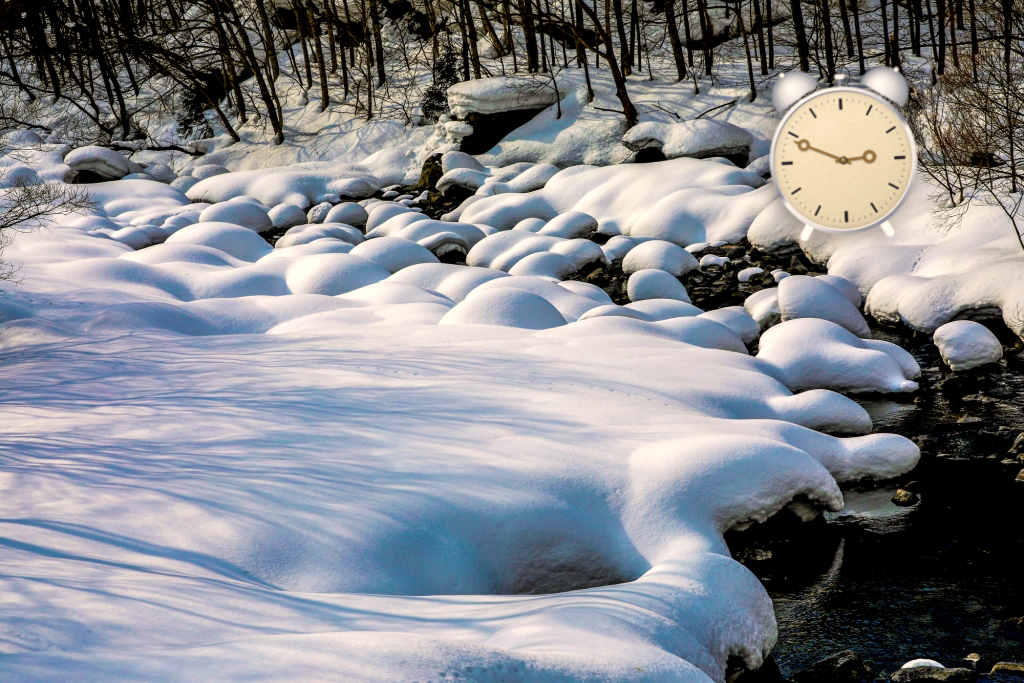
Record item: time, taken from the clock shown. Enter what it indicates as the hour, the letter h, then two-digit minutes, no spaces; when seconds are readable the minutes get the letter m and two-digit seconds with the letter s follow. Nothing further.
2h49
